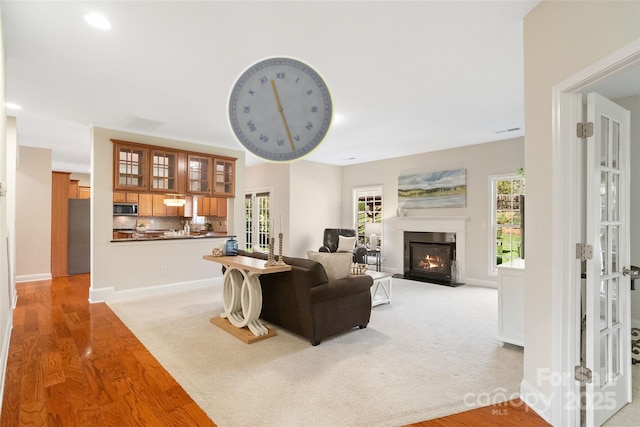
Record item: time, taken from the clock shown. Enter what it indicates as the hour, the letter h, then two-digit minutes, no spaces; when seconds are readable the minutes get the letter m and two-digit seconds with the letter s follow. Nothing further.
11h27
